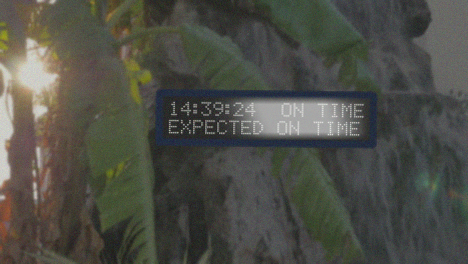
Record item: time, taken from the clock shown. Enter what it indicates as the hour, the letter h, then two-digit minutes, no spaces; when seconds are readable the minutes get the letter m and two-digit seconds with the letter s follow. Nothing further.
14h39m24s
